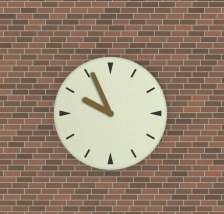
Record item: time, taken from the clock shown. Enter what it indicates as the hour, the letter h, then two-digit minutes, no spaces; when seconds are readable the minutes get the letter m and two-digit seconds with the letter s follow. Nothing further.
9h56
